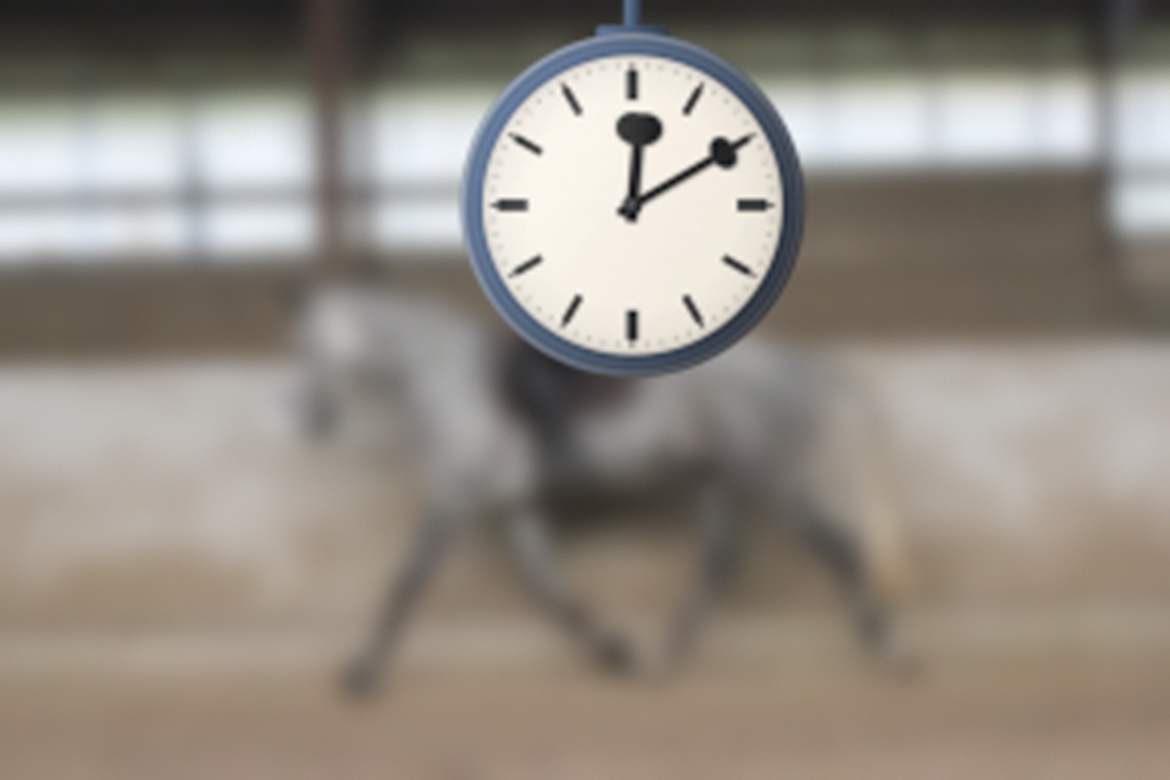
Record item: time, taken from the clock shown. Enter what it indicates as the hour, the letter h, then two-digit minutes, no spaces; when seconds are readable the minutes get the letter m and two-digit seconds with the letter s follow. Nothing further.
12h10
